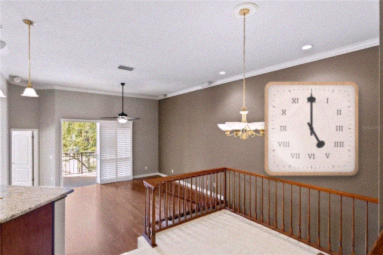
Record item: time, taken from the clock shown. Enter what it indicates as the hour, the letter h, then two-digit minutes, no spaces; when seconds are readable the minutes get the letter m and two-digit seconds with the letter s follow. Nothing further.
5h00
